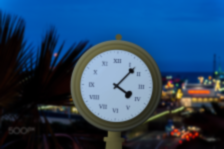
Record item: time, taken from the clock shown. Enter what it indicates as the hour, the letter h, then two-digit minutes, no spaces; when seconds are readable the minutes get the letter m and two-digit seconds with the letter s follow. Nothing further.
4h07
